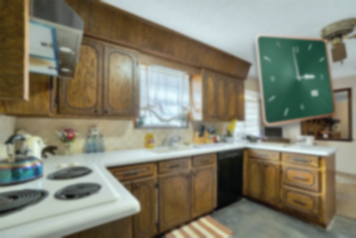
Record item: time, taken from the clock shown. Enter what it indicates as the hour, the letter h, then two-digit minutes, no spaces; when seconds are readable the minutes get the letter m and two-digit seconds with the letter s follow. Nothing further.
2h59
